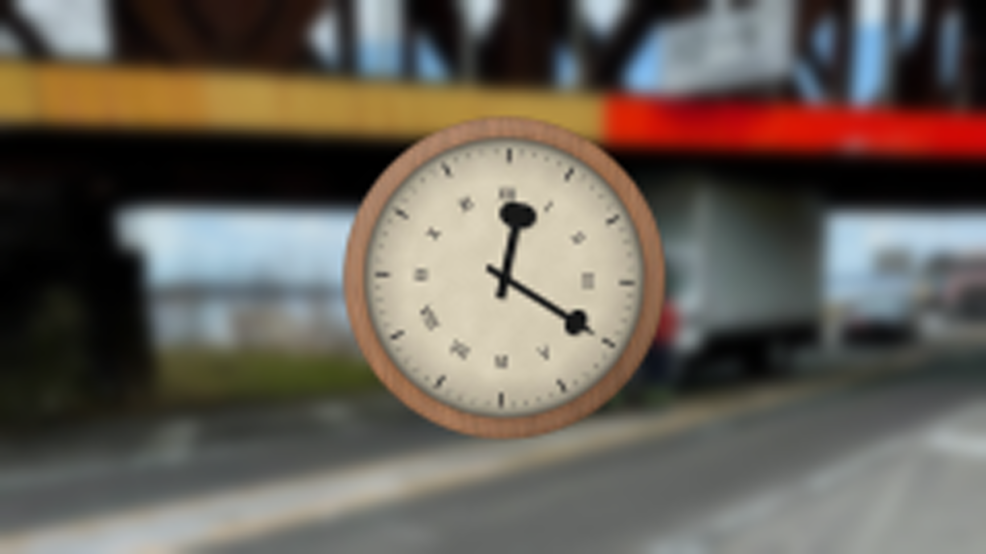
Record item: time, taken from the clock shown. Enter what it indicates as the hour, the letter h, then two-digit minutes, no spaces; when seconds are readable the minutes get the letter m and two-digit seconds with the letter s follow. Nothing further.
12h20
